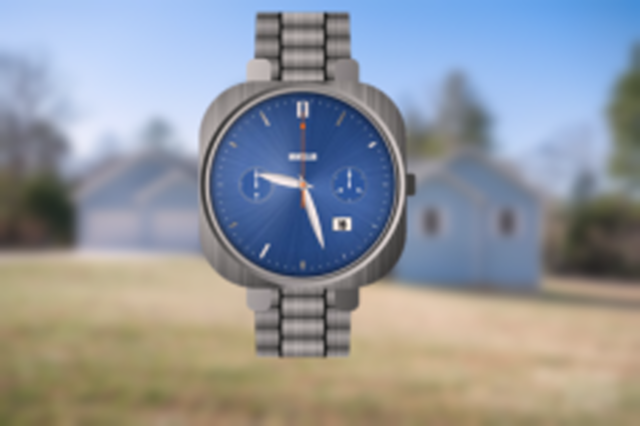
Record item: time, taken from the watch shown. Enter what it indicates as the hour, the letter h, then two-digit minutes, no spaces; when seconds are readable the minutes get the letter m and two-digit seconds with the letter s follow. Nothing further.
9h27
